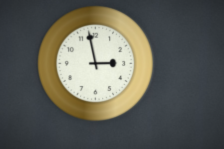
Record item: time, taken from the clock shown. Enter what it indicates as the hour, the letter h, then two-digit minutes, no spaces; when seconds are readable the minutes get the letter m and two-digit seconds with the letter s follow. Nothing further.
2h58
